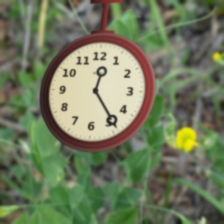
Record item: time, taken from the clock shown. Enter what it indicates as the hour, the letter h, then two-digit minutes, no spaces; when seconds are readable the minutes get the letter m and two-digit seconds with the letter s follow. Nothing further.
12h24
